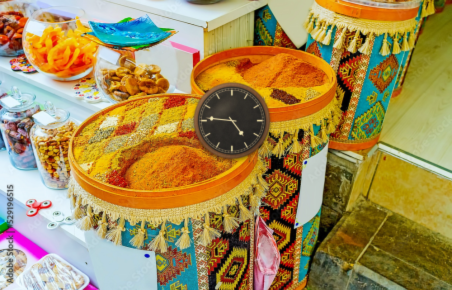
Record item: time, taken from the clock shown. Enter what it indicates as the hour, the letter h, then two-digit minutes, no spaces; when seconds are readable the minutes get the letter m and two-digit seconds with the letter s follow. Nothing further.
4h46
